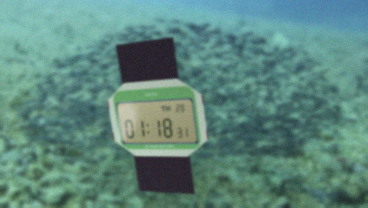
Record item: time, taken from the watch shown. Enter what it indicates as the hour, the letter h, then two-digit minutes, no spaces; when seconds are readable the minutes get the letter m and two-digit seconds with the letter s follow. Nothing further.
1h18
